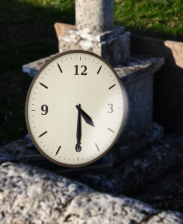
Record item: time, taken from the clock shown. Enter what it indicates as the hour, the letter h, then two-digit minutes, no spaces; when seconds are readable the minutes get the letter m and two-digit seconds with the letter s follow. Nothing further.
4h30
